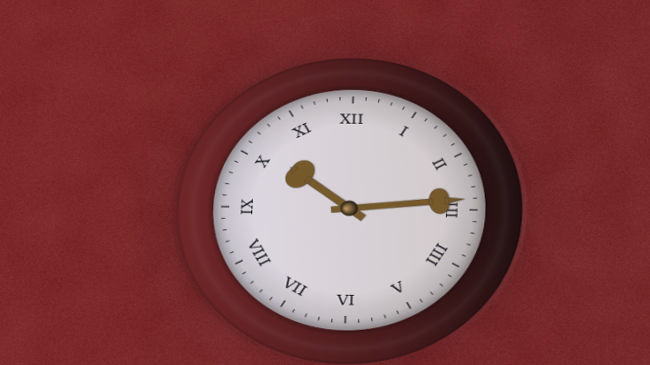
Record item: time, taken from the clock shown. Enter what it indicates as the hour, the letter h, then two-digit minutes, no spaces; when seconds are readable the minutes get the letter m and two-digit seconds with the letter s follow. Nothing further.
10h14
